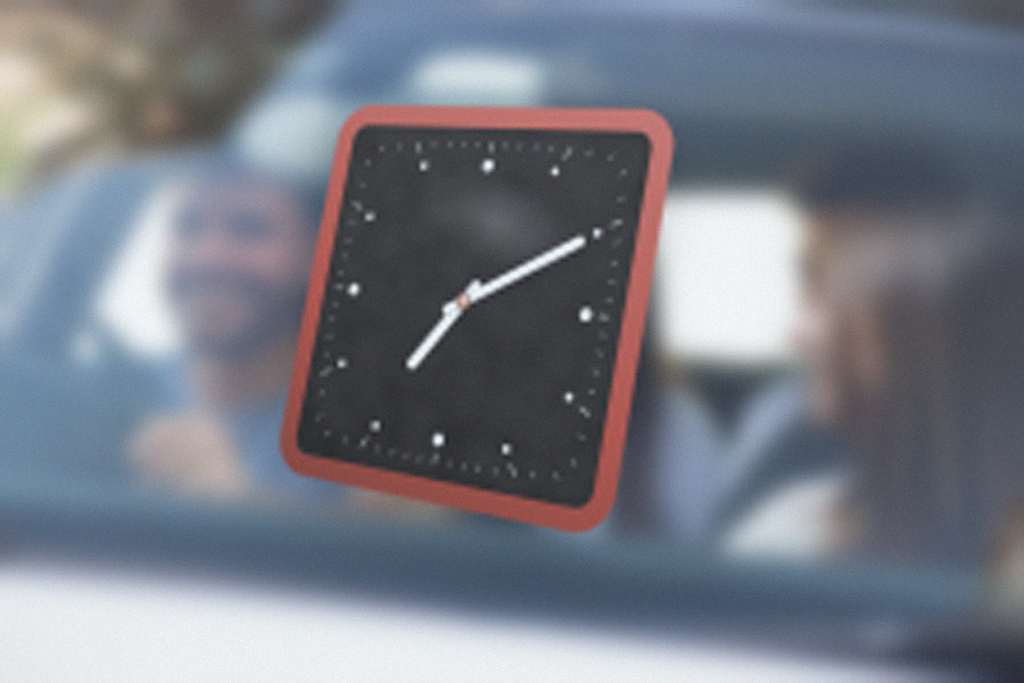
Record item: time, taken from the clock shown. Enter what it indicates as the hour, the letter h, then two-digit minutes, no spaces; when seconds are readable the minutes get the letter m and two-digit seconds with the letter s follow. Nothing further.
7h10
